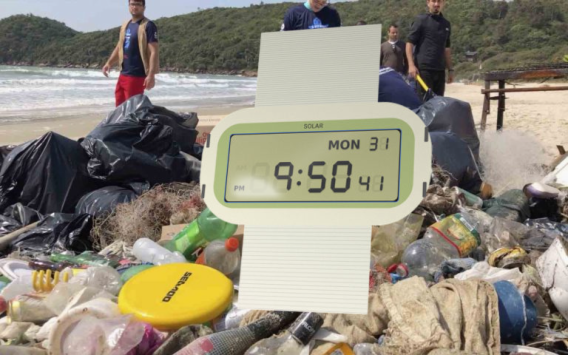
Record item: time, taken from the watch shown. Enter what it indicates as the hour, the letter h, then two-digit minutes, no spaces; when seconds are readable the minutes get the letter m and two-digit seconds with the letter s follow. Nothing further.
9h50m41s
